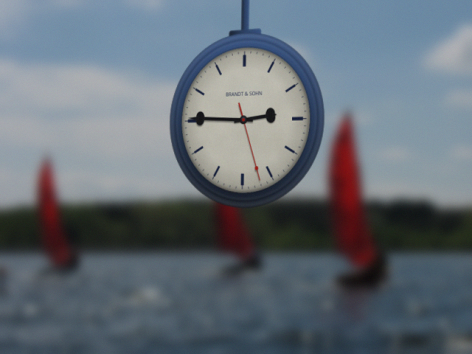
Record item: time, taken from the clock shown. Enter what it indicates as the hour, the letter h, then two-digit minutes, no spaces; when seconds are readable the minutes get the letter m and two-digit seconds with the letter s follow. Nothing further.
2h45m27s
